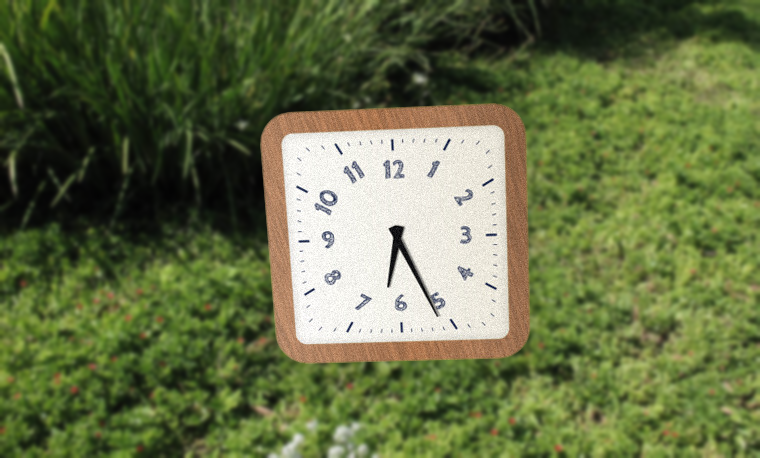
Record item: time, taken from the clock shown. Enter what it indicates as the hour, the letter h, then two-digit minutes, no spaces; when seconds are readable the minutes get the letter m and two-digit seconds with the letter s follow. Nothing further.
6h26
